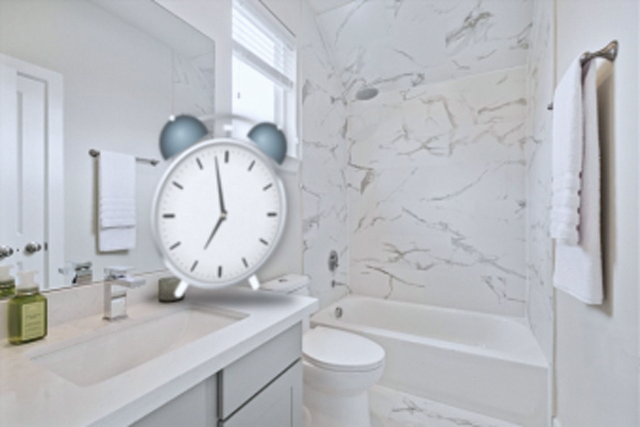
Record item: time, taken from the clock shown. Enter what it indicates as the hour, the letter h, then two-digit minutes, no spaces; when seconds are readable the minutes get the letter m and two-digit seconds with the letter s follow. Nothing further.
6h58
